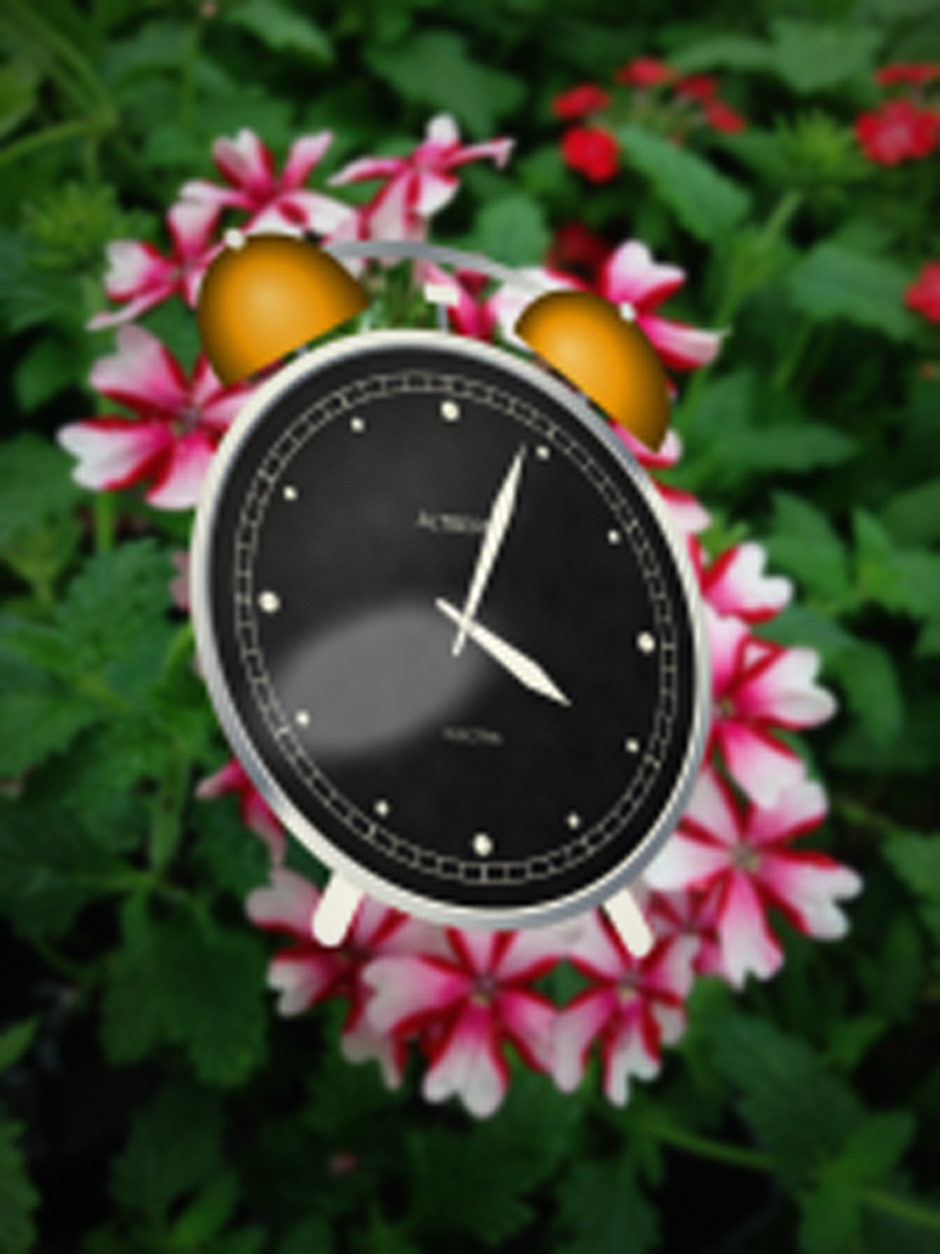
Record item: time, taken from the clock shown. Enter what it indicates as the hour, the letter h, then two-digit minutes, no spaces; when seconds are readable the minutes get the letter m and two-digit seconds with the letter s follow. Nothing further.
4h04
